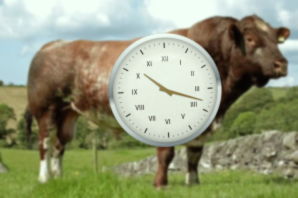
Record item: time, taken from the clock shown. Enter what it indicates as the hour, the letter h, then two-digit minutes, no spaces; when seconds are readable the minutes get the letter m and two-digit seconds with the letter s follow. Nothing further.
10h18
